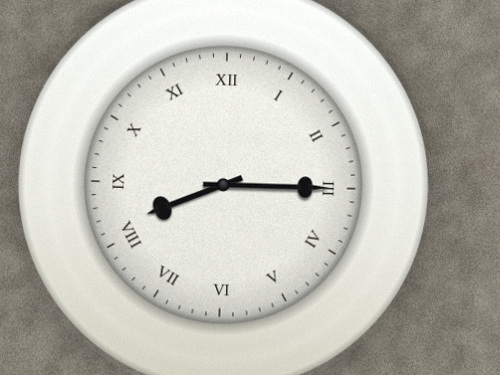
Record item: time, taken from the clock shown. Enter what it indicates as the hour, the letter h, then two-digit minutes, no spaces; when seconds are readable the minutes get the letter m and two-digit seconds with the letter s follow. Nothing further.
8h15
